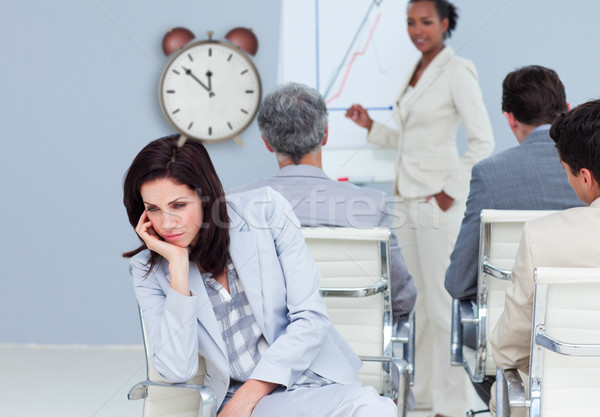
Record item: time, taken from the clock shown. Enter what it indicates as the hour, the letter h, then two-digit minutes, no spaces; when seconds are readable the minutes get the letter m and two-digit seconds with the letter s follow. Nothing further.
11h52
